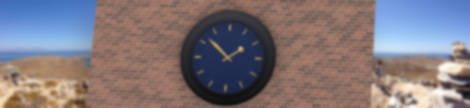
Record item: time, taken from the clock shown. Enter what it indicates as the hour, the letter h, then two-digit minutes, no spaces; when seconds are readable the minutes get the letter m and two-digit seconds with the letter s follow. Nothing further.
1h52
